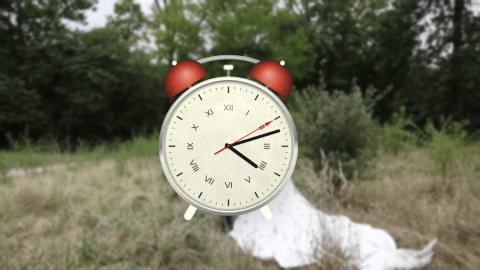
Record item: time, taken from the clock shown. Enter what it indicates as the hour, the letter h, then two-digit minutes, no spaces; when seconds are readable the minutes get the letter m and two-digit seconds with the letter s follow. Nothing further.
4h12m10s
